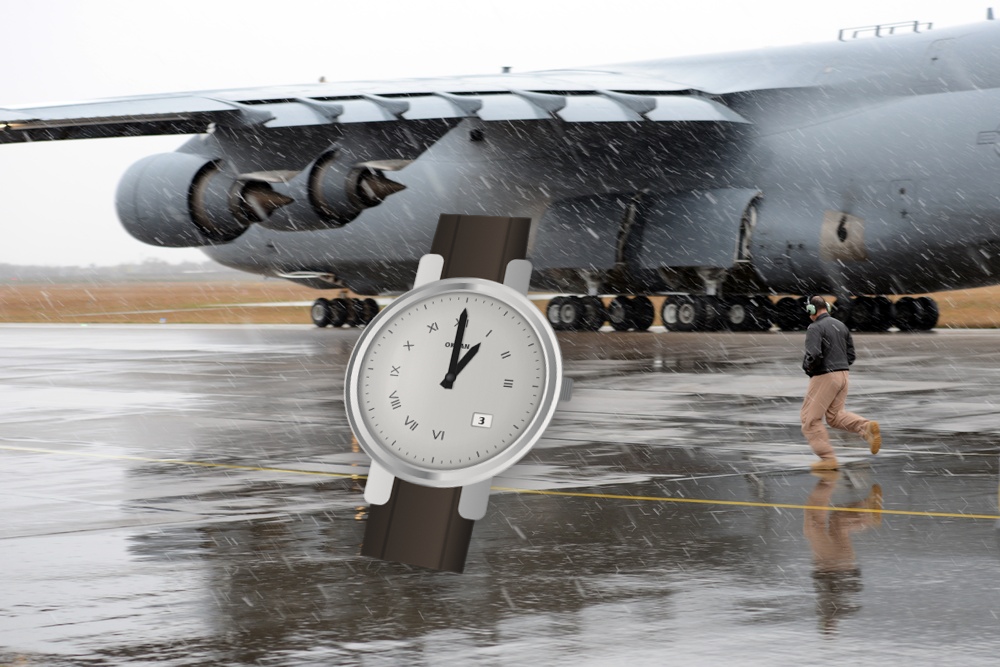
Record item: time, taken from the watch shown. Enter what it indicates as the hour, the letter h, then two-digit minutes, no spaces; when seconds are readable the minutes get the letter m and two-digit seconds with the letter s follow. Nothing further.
1h00
